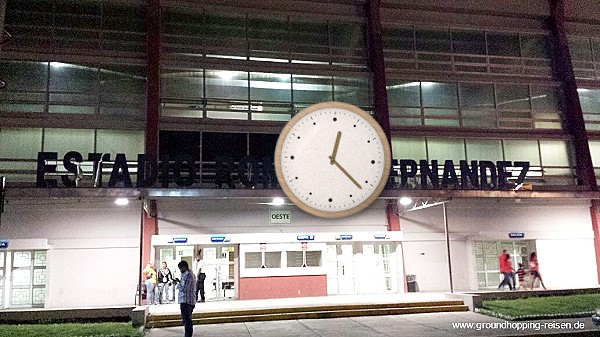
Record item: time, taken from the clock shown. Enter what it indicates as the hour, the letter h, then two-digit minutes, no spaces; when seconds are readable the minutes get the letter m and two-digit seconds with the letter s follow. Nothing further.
12h22
